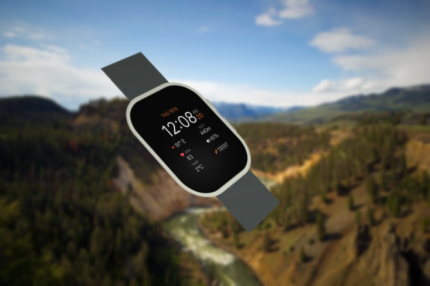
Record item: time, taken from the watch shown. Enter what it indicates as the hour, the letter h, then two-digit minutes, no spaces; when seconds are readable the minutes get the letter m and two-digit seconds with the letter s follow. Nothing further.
12h08
